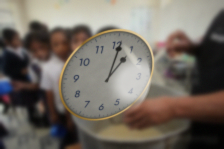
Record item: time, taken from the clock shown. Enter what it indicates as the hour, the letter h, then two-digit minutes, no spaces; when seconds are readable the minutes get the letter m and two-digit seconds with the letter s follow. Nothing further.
1h01
